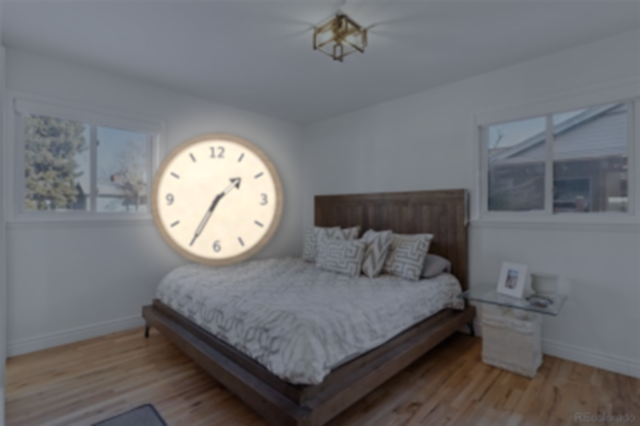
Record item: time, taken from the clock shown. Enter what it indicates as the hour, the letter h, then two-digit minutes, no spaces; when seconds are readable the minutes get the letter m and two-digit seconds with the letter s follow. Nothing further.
1h35
